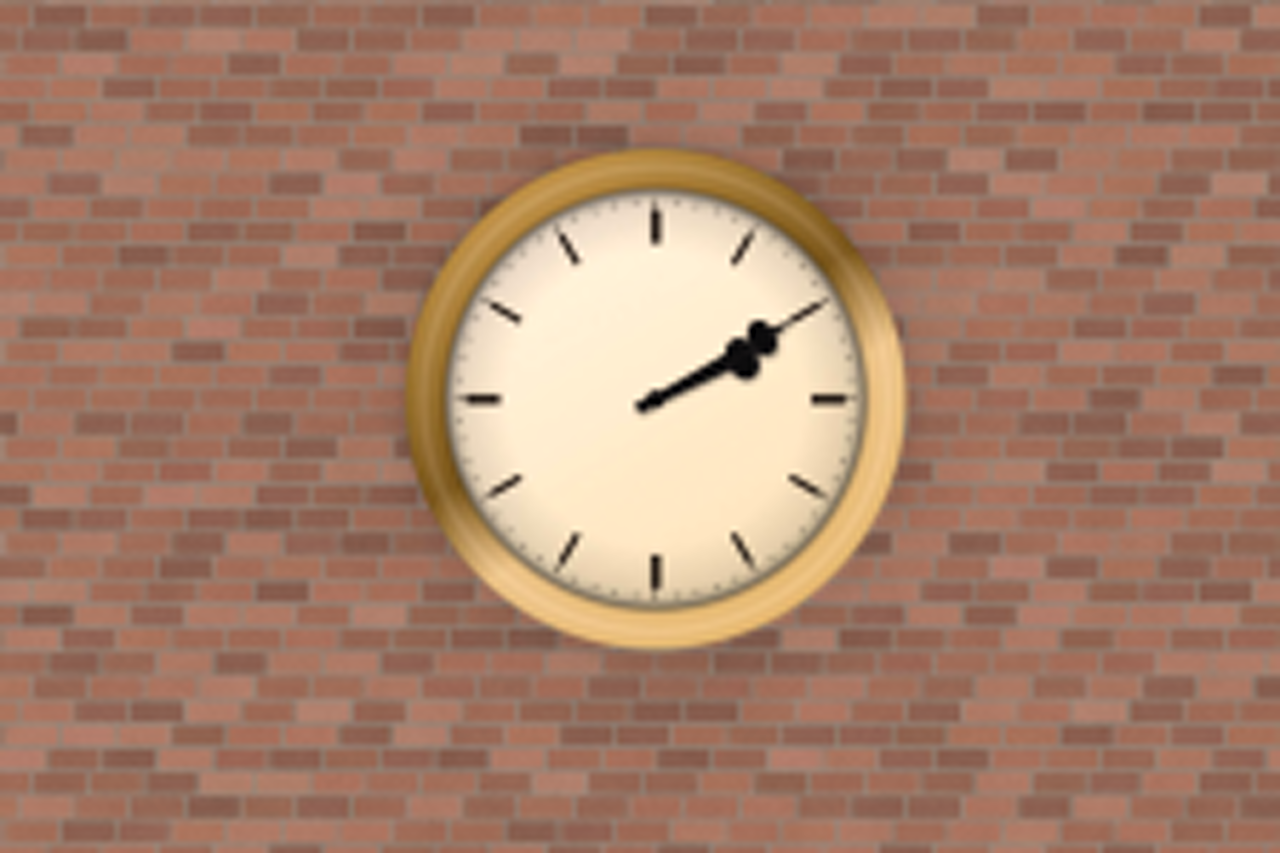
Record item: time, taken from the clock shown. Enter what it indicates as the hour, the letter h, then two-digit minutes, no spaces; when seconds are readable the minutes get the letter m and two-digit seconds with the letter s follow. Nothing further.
2h10
